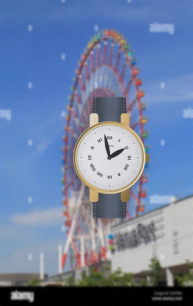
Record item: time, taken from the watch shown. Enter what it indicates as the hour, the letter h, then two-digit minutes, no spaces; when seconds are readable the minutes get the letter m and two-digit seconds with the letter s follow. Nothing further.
1h58
